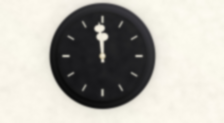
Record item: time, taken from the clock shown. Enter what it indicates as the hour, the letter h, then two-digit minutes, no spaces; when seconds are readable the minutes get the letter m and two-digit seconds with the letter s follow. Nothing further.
11h59
